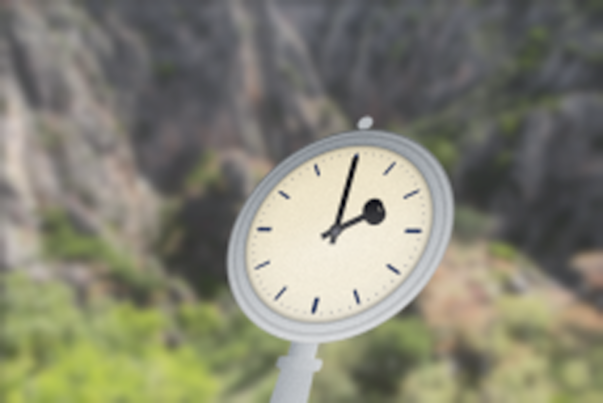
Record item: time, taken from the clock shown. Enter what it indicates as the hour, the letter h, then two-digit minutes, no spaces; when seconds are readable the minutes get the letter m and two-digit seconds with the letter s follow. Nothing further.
2h00
